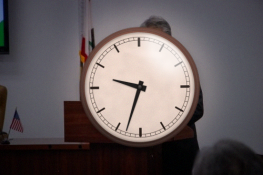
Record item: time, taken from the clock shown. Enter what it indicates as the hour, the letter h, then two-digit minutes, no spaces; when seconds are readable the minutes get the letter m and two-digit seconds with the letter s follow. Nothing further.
9h33
